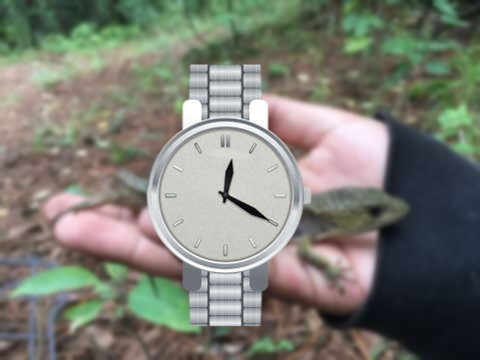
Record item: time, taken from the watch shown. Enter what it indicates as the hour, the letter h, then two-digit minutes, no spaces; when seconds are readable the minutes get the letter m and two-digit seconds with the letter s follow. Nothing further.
12h20
